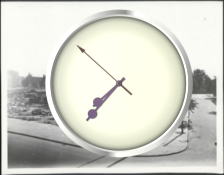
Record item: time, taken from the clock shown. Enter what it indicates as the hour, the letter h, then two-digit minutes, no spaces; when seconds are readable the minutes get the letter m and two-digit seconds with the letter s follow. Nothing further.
7h36m52s
